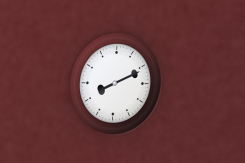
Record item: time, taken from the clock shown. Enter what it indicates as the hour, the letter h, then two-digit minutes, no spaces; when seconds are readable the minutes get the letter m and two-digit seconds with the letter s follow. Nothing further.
8h11
